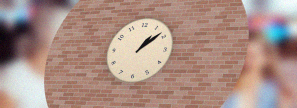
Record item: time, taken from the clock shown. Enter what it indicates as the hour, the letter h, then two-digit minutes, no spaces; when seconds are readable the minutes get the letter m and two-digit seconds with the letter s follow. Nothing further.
1h08
